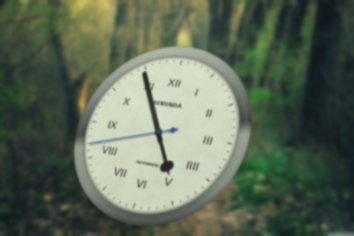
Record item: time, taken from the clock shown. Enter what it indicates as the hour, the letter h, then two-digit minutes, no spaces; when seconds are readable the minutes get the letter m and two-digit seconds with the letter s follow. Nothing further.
4h54m42s
